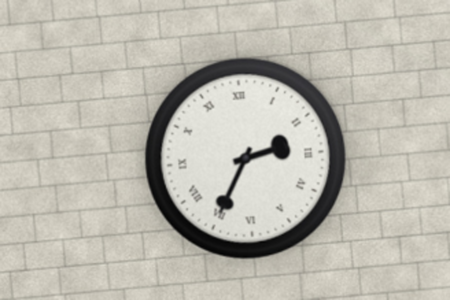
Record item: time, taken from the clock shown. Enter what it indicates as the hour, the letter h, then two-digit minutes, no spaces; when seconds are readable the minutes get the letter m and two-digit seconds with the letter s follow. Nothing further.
2h35
